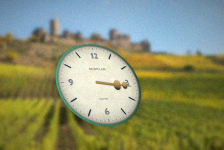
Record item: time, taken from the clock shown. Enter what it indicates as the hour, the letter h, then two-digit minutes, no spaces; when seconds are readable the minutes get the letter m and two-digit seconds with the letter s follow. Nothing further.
3h16
